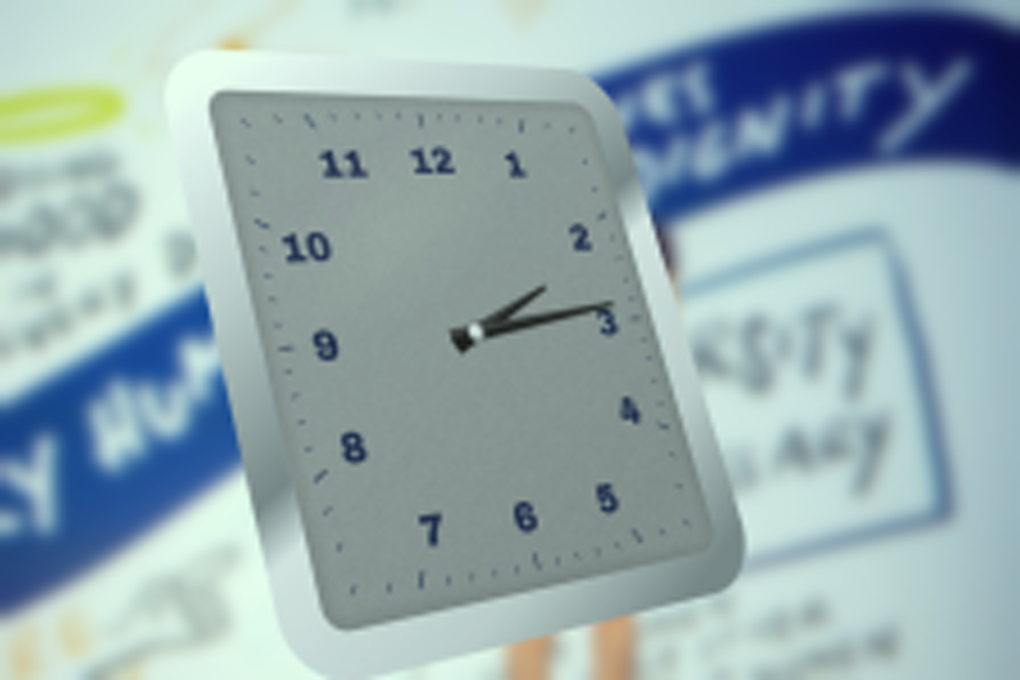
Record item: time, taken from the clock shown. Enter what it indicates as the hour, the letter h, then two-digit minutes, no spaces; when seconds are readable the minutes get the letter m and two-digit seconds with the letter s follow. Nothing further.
2h14
